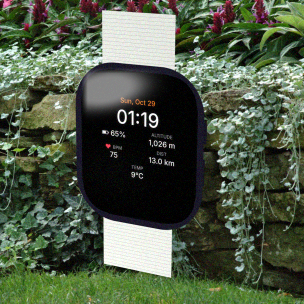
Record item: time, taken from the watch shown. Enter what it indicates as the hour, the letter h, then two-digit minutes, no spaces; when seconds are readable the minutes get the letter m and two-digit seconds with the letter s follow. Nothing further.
1h19
